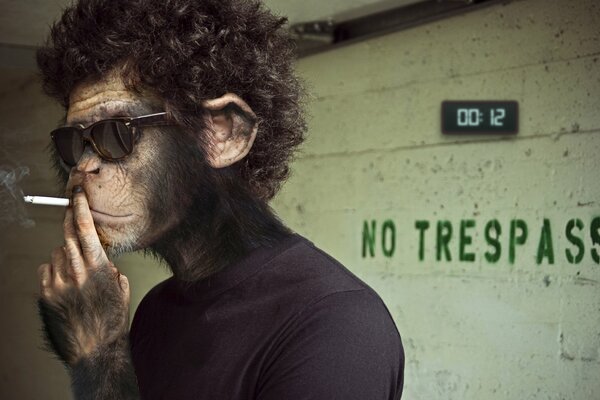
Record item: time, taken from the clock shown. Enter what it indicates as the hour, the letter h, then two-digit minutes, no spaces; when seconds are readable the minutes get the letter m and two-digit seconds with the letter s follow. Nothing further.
0h12
